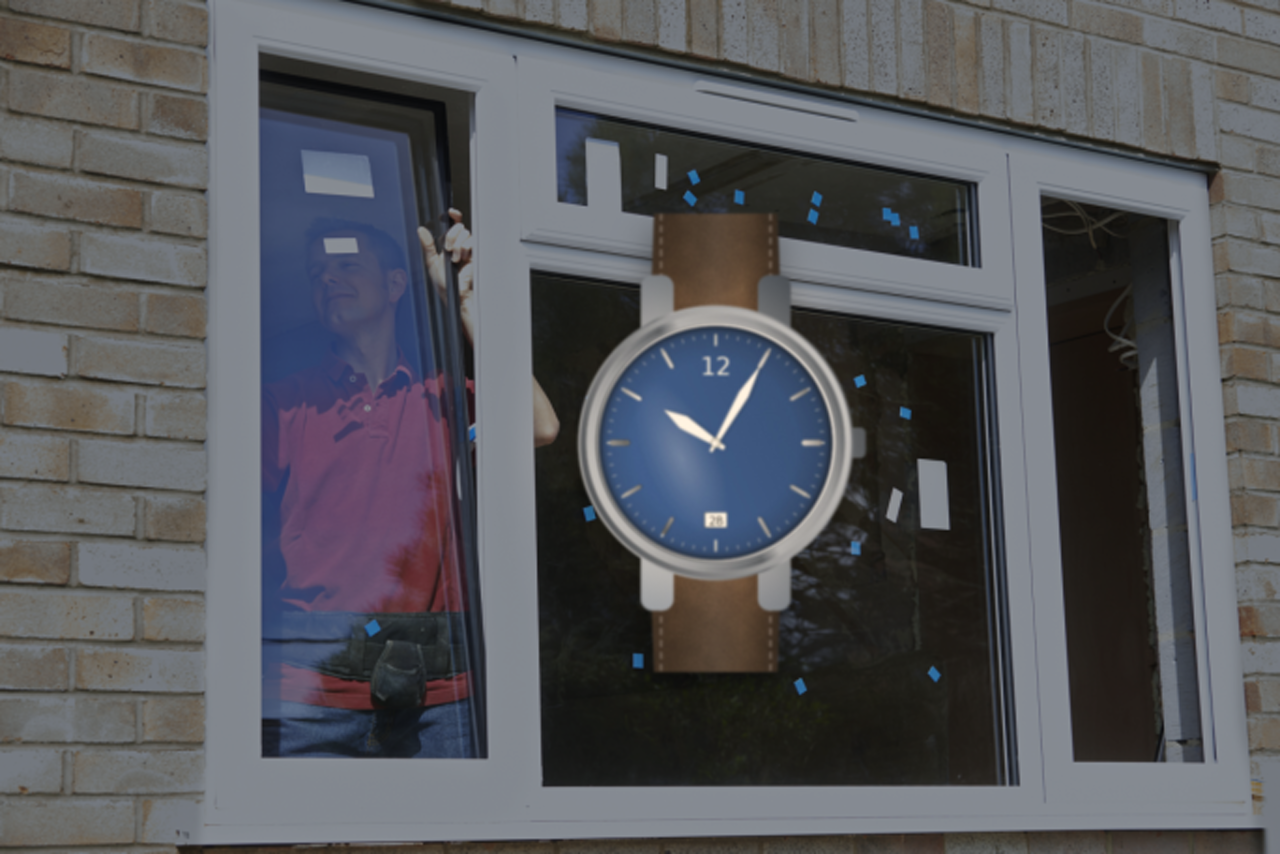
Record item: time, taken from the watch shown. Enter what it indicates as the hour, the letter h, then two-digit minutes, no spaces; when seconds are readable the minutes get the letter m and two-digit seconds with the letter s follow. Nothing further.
10h05
